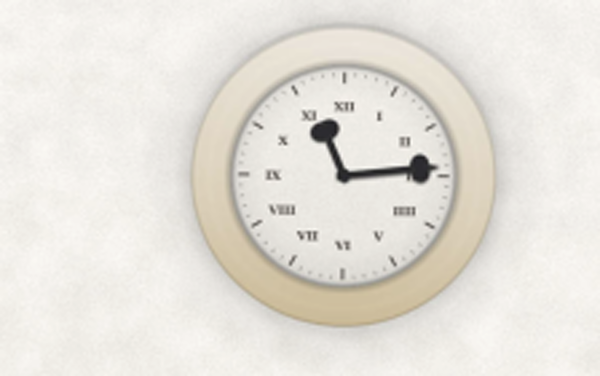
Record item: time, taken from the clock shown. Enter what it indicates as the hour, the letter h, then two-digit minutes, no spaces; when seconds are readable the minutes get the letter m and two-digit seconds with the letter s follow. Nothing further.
11h14
